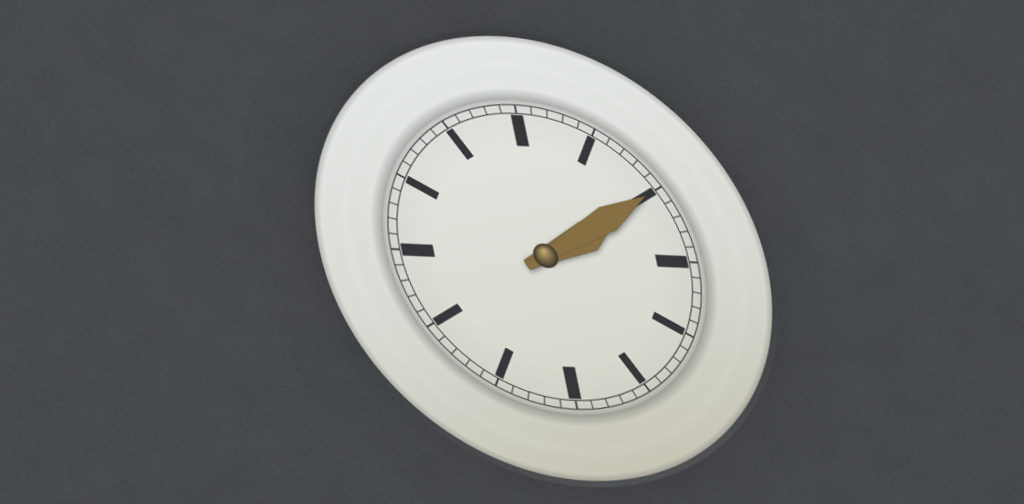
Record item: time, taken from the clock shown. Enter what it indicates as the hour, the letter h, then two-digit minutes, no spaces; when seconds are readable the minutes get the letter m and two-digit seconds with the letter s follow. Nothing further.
2h10
